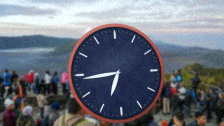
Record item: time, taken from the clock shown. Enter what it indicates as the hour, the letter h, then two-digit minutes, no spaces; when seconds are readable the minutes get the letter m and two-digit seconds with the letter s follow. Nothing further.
6h44
